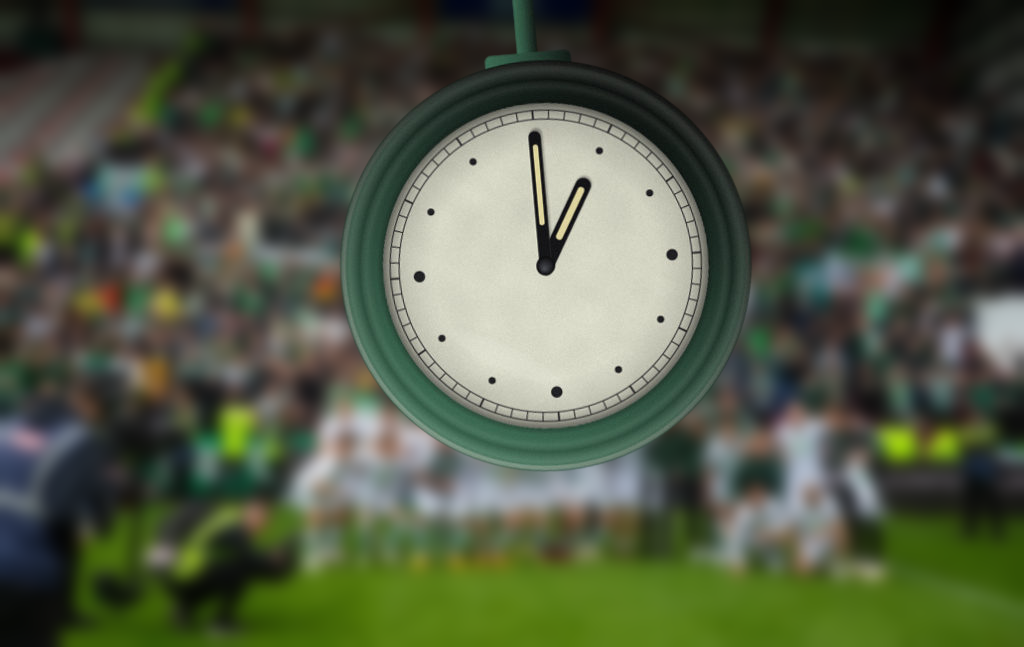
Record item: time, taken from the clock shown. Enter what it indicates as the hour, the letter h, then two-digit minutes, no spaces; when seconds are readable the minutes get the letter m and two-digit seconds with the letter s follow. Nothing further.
1h00
